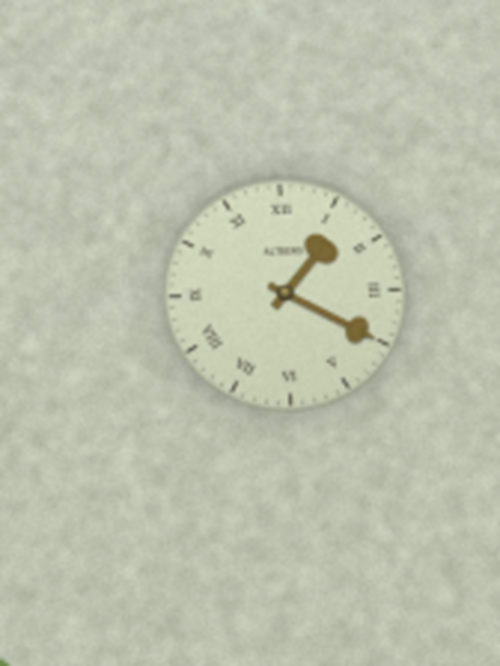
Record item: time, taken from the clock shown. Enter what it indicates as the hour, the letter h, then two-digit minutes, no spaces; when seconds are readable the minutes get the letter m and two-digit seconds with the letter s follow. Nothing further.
1h20
